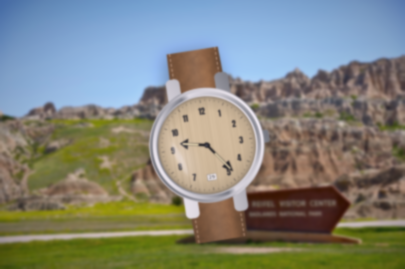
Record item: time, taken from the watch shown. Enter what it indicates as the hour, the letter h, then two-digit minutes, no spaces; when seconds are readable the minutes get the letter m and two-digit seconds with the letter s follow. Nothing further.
9h24
